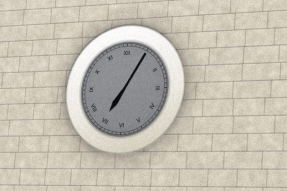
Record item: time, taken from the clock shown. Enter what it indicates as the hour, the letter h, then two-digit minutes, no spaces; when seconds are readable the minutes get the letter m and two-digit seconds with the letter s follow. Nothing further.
7h05
